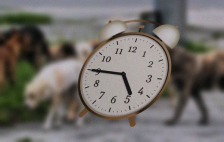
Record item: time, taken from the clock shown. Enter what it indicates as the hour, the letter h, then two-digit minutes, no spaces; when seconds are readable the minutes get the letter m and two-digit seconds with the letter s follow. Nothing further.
4h45
